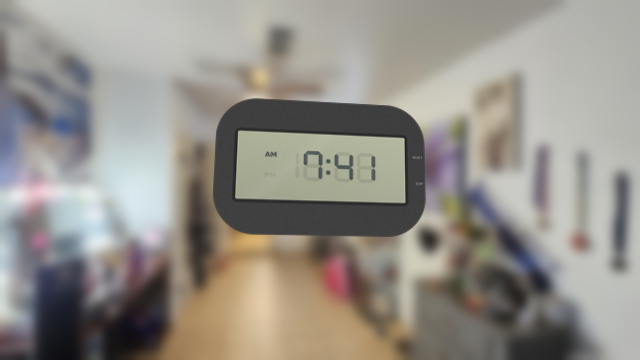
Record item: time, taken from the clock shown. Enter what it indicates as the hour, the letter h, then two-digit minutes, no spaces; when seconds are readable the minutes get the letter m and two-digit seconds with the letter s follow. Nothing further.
7h41
